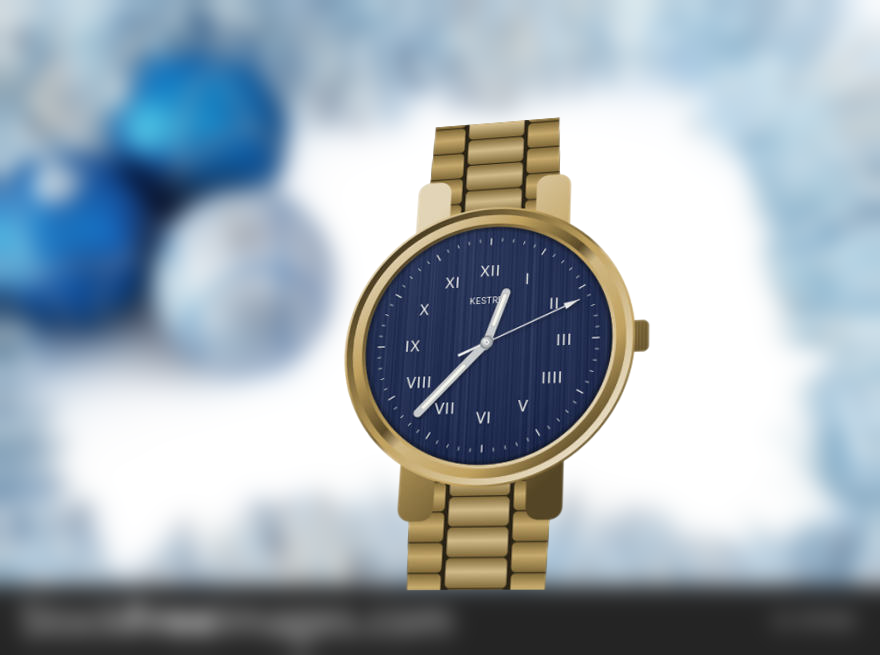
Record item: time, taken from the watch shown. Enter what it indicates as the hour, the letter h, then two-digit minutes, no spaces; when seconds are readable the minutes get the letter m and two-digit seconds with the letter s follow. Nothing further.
12h37m11s
